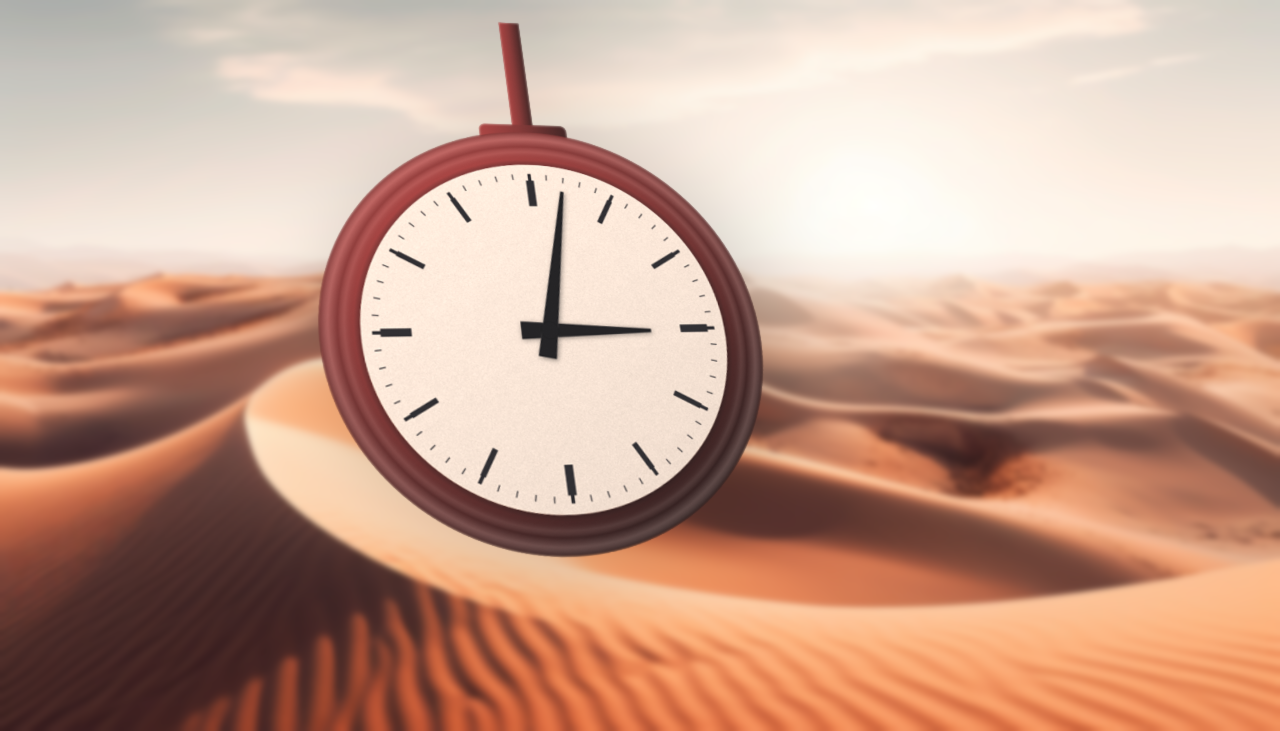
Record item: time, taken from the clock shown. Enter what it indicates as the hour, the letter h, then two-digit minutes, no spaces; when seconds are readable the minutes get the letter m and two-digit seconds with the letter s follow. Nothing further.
3h02
